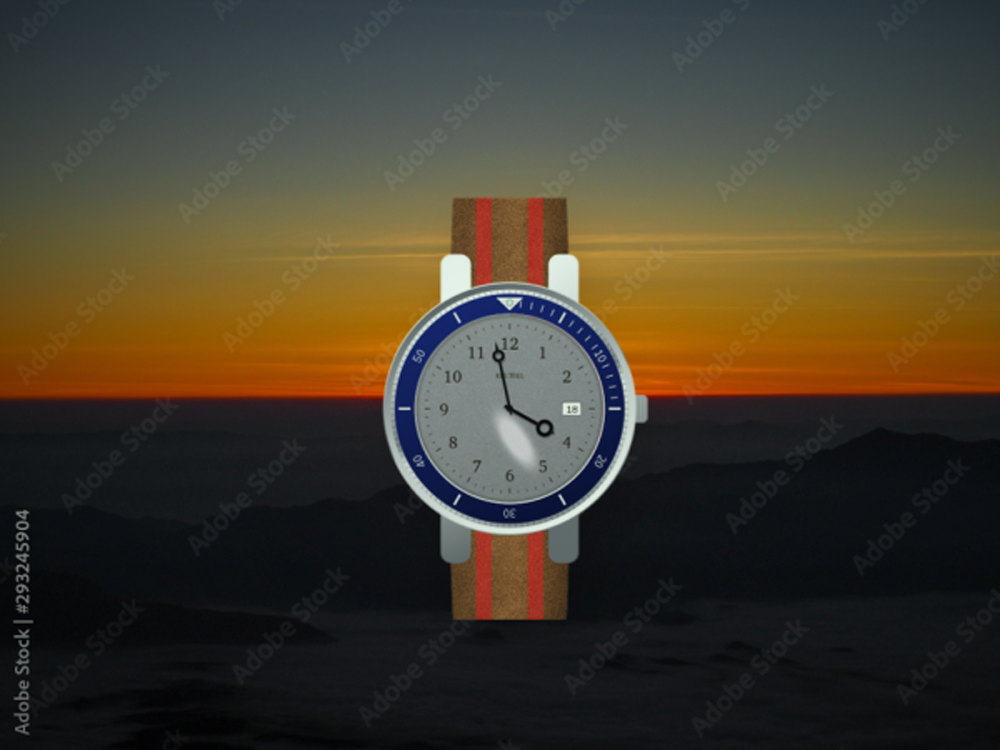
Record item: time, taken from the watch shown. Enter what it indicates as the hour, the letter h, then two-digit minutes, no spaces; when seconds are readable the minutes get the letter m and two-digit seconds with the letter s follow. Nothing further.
3h58
